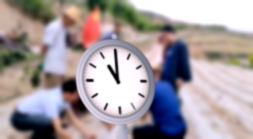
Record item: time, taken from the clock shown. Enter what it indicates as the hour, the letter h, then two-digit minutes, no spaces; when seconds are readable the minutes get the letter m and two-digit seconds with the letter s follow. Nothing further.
11h00
